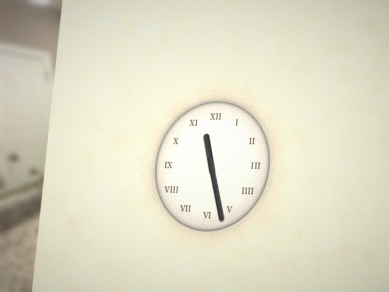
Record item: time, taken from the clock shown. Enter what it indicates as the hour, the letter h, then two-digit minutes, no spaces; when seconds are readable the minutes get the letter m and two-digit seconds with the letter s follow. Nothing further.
11h27
